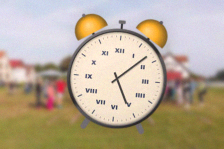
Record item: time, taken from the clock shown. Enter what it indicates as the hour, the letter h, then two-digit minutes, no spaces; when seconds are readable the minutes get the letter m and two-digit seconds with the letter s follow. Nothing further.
5h08
